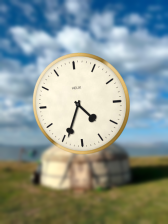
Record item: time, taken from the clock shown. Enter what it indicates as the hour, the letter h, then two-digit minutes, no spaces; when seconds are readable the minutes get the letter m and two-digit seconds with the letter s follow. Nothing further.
4h34
